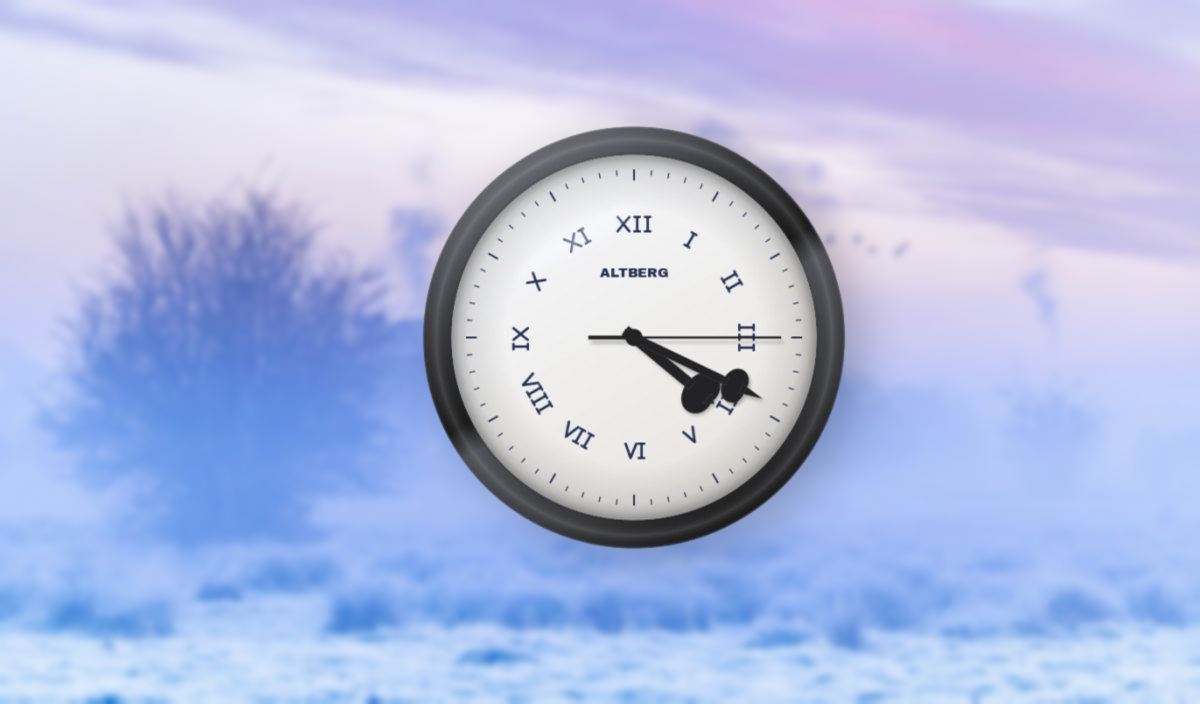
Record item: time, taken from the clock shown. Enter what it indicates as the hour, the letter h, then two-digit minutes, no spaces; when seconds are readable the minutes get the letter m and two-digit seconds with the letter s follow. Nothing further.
4h19m15s
